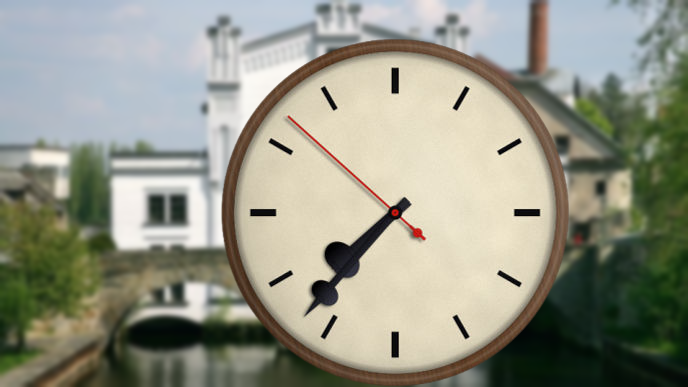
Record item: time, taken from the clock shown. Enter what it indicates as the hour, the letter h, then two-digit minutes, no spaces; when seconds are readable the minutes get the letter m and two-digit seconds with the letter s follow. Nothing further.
7h36m52s
